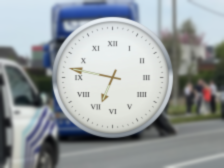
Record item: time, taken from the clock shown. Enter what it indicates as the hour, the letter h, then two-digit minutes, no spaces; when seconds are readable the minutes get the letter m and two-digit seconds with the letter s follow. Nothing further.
6h47
